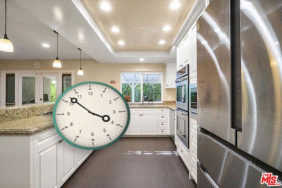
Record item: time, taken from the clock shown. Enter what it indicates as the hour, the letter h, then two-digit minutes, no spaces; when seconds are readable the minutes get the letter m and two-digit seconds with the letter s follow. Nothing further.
3h52
